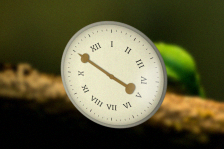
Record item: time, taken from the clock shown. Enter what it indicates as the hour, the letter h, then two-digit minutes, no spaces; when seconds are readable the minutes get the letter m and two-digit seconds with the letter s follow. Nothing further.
4h55
